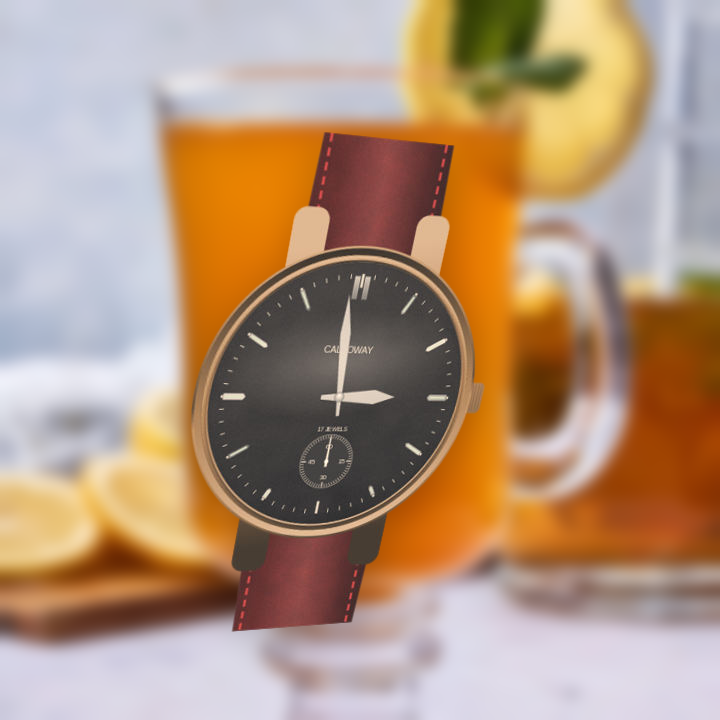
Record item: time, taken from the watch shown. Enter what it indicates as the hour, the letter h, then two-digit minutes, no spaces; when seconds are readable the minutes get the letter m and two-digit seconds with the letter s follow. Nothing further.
2h59
